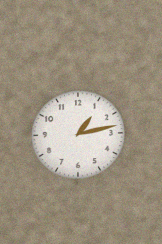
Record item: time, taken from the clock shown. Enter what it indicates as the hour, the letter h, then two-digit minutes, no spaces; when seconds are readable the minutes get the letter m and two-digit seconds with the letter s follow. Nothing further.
1h13
